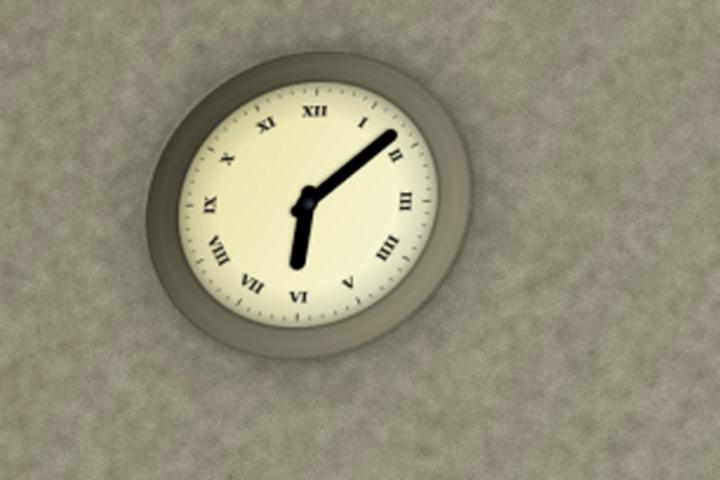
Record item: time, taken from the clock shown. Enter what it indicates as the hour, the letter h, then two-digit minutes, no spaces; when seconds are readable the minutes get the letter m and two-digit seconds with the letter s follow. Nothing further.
6h08
